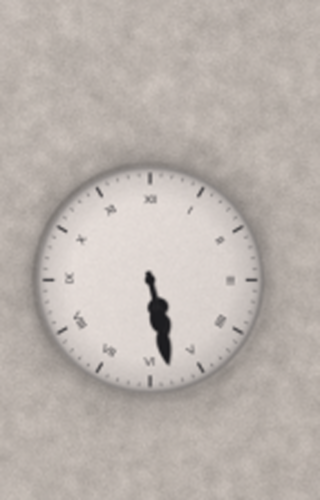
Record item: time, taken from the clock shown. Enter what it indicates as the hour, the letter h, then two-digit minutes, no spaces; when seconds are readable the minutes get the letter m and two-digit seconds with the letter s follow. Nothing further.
5h28
